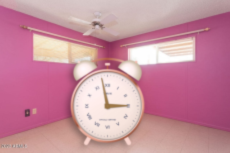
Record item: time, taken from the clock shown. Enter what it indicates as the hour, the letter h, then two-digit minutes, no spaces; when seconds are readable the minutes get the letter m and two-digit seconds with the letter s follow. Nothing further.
2h58
